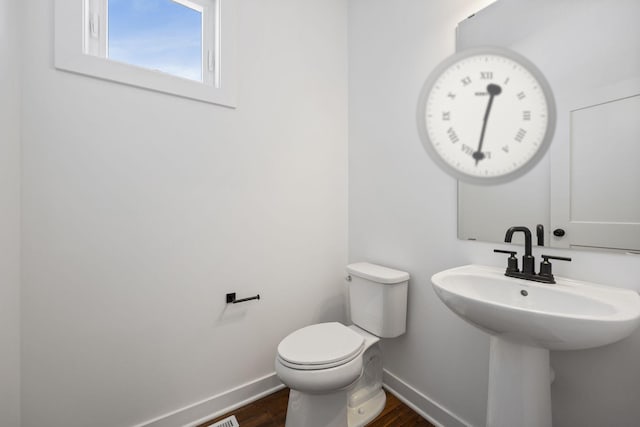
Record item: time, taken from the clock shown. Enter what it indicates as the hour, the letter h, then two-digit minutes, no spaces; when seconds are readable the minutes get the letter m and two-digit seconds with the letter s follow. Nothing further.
12h32
